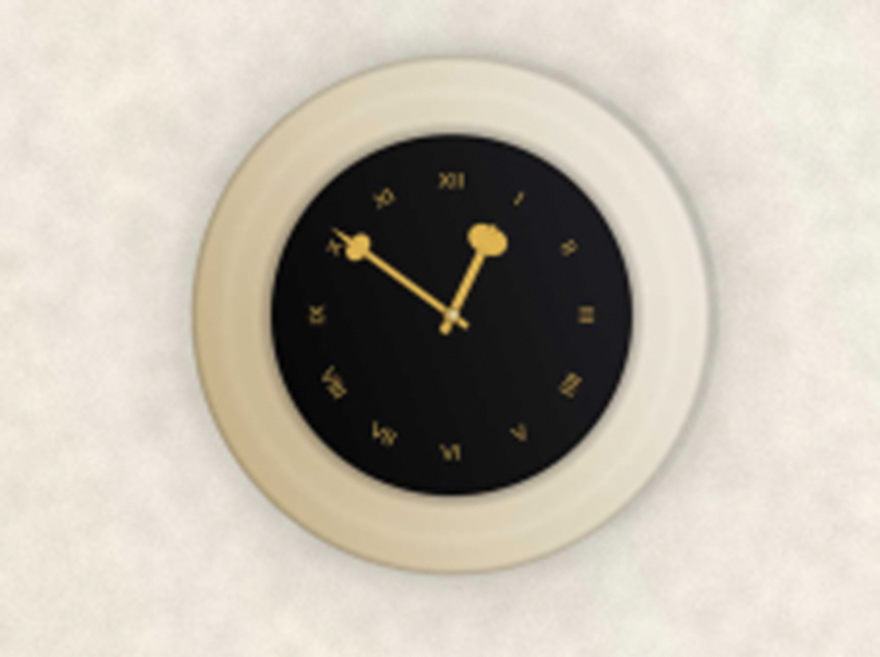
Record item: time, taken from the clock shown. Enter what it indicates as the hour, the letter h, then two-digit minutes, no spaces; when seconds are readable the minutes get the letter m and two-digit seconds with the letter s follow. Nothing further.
12h51
